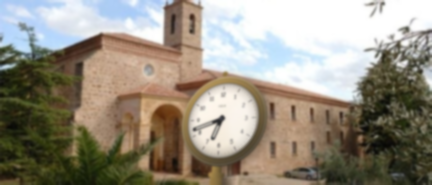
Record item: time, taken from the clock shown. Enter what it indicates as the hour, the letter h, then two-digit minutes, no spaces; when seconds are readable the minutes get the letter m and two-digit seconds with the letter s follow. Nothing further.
6h42
